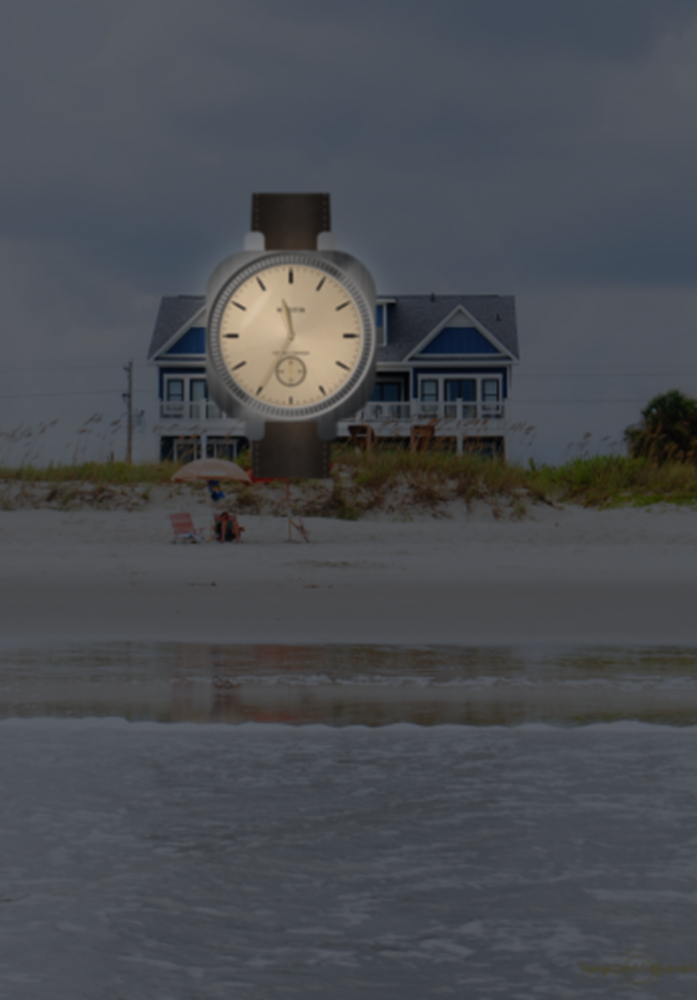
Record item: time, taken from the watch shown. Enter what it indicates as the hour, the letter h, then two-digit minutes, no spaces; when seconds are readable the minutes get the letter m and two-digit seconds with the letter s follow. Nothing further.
11h35
